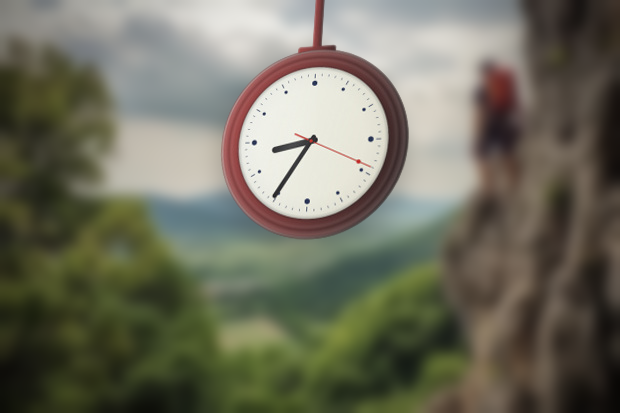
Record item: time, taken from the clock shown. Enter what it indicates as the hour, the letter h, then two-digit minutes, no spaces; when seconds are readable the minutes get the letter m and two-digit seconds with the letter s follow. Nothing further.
8h35m19s
